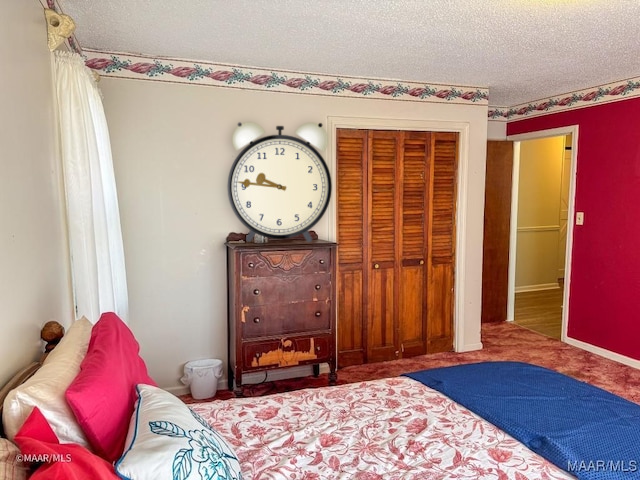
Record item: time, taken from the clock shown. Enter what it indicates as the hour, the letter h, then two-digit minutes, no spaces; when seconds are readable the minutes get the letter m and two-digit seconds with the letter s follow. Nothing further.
9h46
